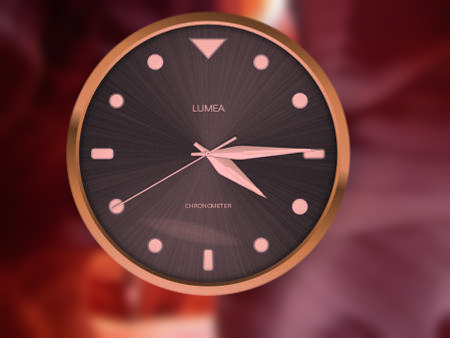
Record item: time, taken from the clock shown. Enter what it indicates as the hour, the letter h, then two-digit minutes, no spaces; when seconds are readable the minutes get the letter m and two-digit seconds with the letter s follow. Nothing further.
4h14m40s
